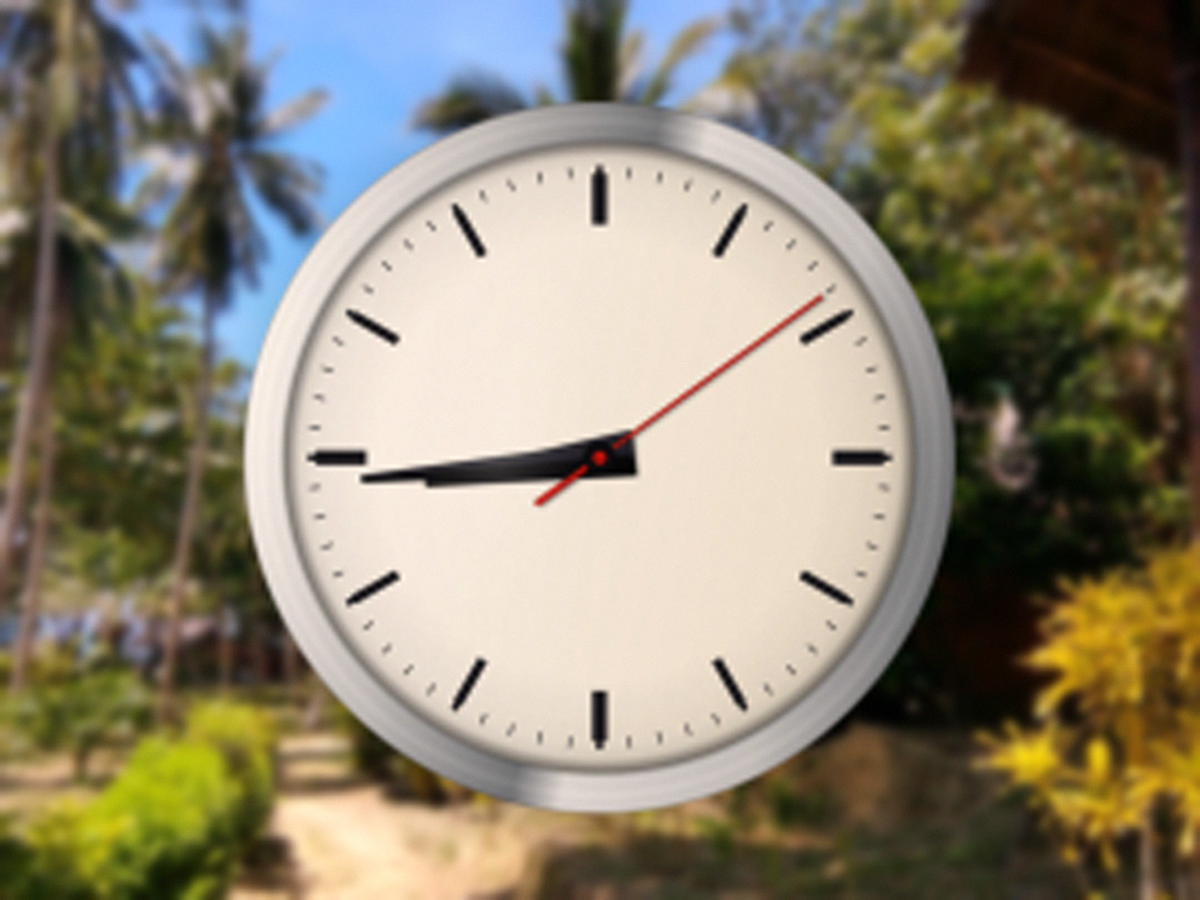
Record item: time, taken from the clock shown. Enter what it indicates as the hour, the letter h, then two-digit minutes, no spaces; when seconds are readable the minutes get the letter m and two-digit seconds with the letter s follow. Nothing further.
8h44m09s
